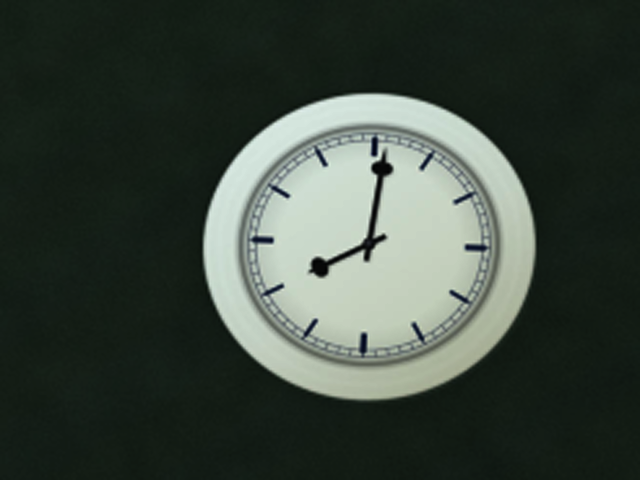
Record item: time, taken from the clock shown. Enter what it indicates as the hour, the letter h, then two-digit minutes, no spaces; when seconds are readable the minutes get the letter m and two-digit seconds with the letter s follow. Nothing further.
8h01
